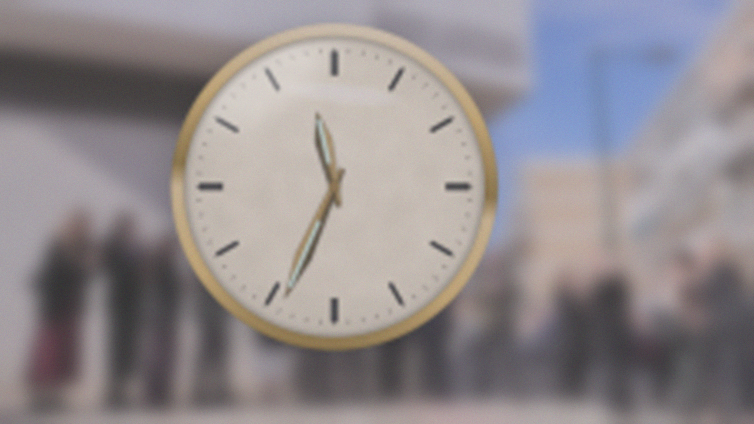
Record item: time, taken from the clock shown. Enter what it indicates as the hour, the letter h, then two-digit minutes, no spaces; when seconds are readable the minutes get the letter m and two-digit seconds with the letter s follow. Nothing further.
11h34
